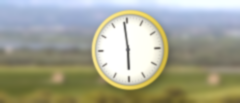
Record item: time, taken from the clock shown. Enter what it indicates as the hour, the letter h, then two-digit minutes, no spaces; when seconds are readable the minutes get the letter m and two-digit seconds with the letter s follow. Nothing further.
5h59
